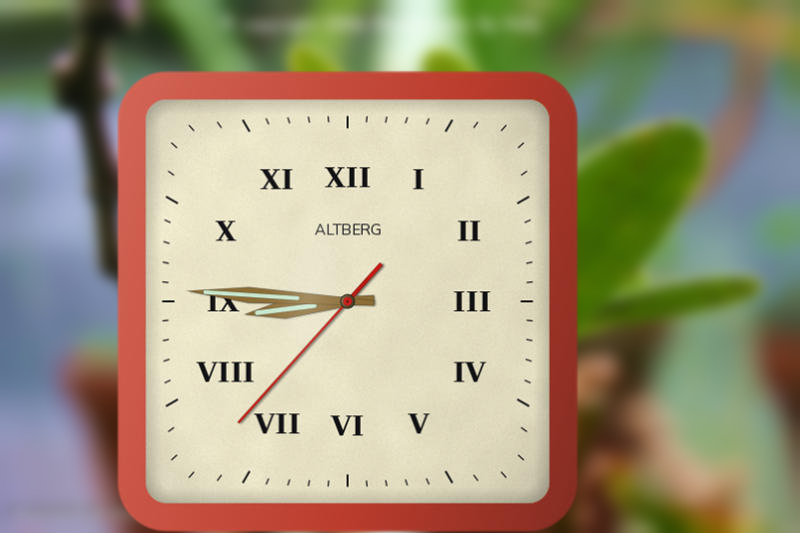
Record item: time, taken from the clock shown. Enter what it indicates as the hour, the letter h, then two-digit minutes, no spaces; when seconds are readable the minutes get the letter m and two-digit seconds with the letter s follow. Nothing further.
8h45m37s
